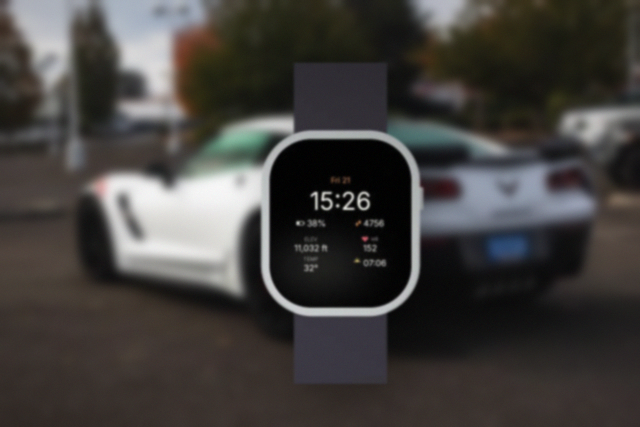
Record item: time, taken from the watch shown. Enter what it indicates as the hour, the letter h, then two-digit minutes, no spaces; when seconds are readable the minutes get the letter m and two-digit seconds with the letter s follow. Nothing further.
15h26
